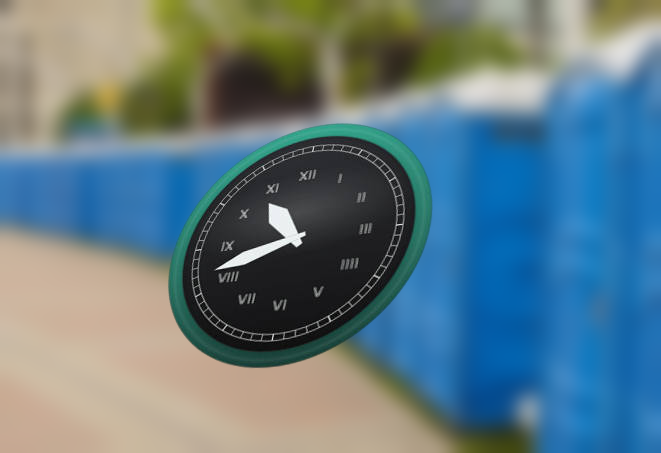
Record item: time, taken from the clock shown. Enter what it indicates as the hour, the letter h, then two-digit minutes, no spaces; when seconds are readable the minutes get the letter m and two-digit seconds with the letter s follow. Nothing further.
10h42
